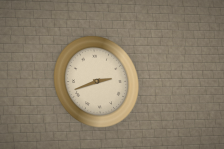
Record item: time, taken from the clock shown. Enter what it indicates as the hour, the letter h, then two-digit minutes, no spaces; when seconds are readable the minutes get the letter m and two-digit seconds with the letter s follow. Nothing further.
2h42
